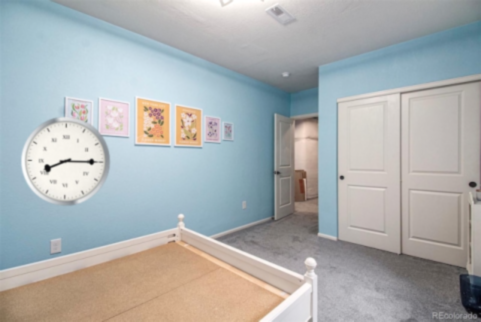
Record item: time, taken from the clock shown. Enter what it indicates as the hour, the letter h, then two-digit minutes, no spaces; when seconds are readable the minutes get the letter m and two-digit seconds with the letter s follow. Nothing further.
8h15
